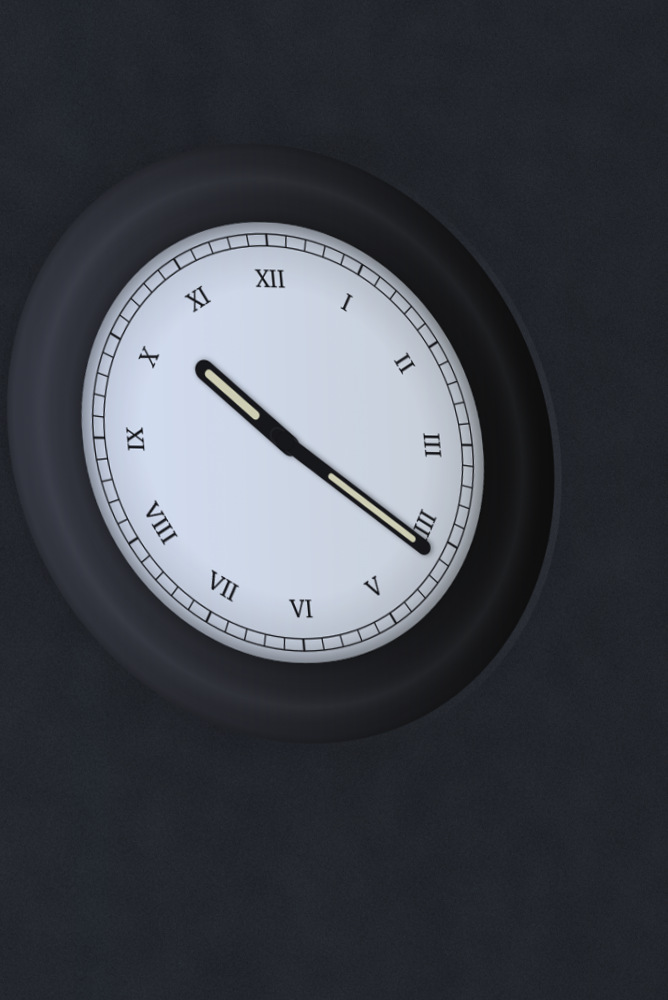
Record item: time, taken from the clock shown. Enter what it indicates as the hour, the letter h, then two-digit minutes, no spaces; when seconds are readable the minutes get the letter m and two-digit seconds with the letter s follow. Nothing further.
10h21
